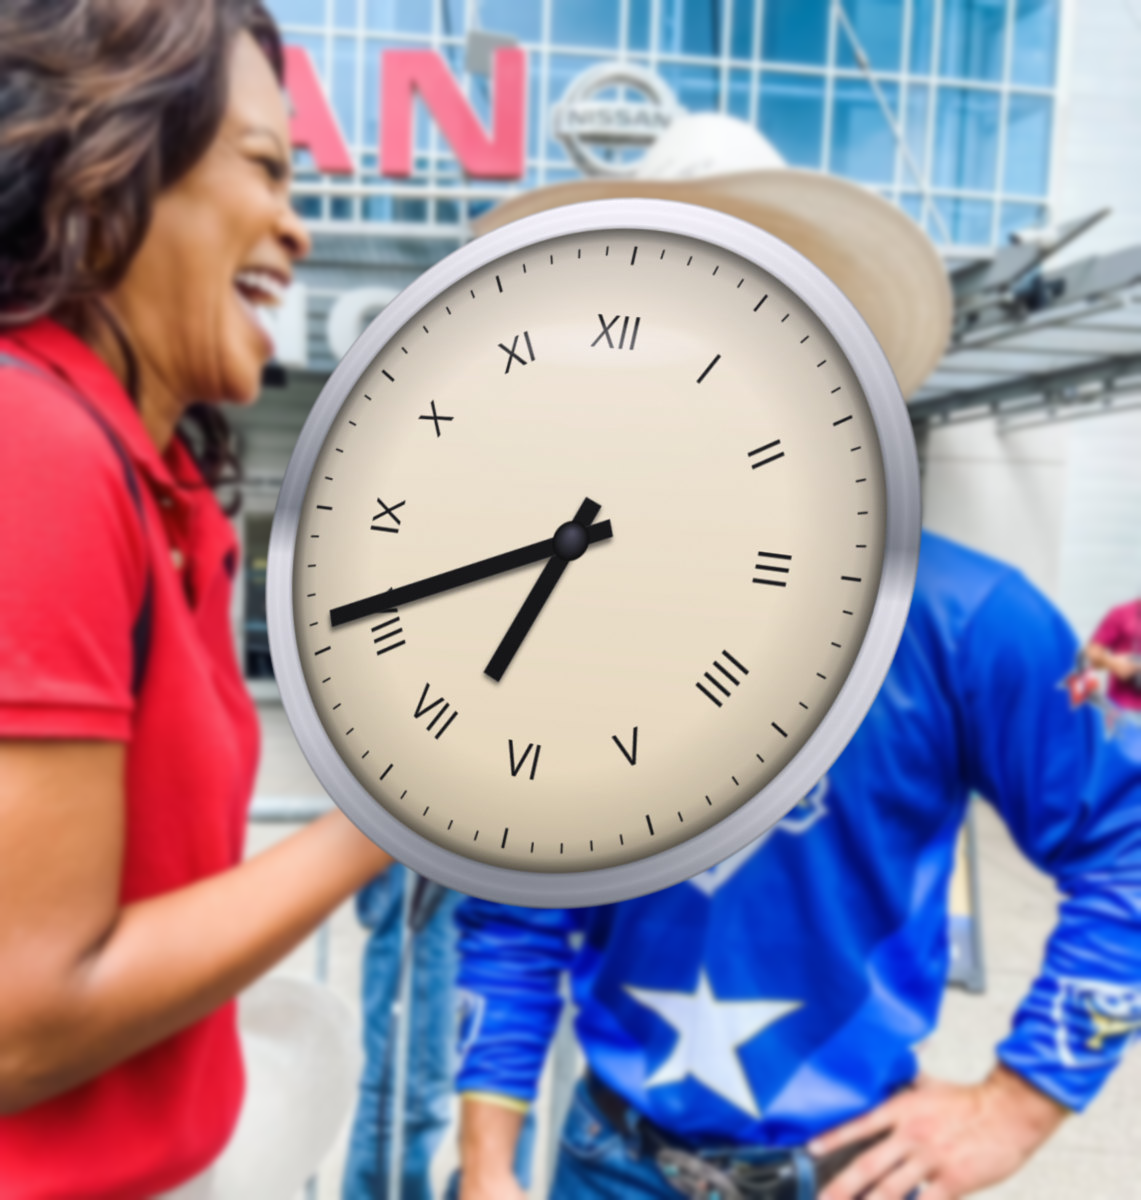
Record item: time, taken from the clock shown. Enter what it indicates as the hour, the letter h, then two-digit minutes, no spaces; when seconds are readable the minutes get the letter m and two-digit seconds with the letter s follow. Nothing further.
6h41
